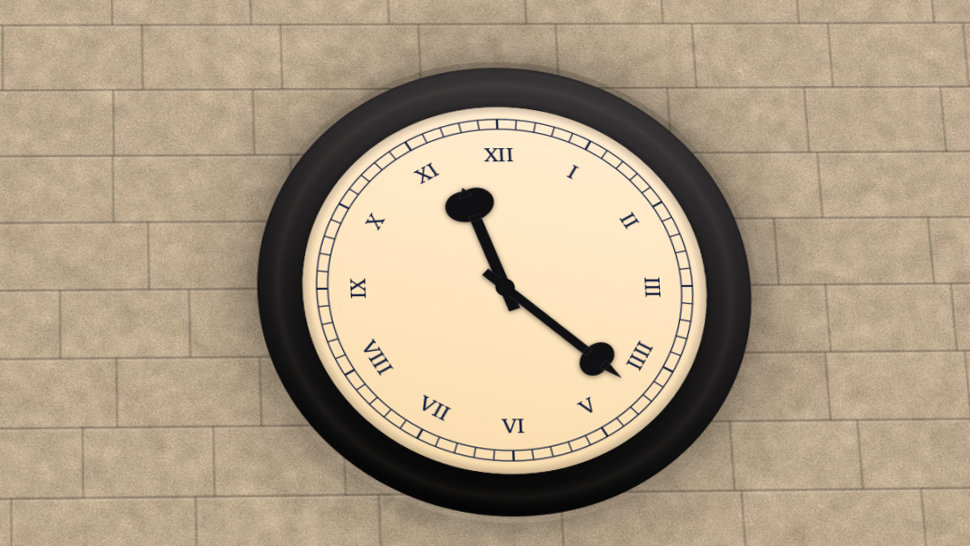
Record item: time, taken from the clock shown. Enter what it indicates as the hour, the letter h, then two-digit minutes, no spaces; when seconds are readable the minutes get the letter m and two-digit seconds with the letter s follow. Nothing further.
11h22
